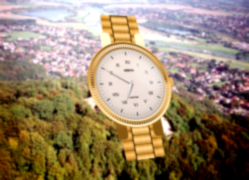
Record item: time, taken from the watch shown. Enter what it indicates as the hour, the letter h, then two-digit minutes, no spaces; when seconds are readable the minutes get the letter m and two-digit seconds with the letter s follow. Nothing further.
6h50
